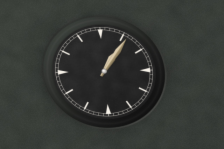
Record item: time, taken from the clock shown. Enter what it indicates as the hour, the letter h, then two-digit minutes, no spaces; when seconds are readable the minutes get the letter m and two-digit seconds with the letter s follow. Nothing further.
1h06
